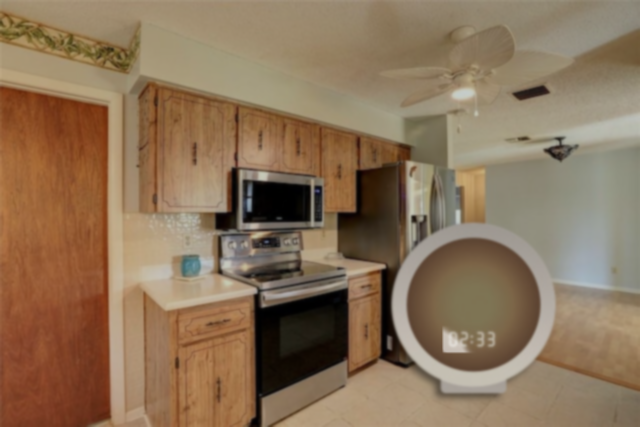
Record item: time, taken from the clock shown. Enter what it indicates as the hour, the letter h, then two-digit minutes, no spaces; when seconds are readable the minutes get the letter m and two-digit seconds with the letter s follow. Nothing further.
2h33
